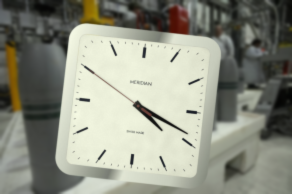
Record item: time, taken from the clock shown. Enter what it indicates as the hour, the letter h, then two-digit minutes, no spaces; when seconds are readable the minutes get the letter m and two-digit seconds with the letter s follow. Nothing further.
4h18m50s
